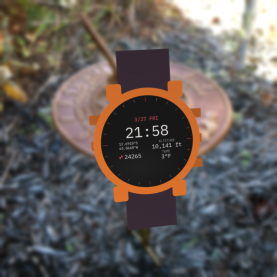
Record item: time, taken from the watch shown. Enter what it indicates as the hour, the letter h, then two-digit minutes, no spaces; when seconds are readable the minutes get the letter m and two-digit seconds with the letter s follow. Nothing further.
21h58
